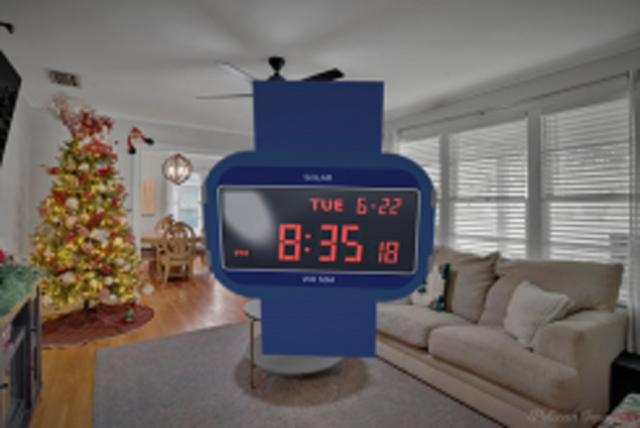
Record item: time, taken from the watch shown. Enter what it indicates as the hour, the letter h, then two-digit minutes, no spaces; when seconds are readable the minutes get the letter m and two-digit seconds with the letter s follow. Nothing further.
8h35m18s
